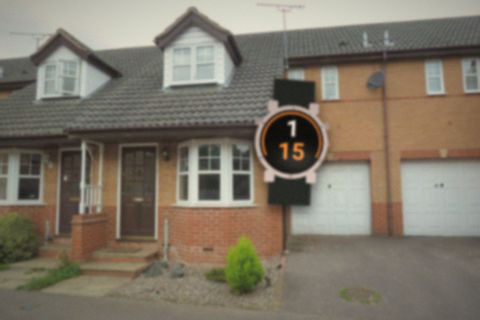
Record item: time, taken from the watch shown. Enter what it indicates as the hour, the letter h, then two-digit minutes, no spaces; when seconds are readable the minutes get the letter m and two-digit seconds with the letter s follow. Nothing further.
1h15
